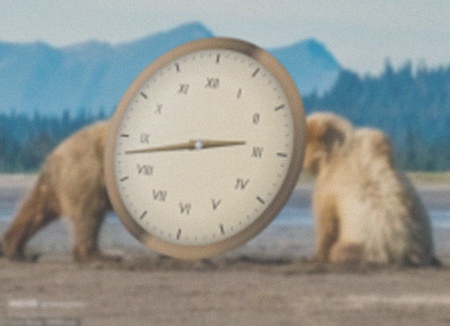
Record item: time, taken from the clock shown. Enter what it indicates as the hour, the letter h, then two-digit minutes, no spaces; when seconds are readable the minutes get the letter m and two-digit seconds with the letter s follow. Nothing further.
2h43
